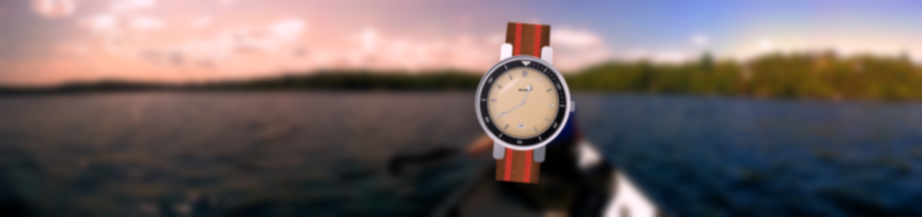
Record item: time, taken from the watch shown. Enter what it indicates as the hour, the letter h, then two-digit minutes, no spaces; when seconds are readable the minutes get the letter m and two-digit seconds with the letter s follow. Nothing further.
12h39
